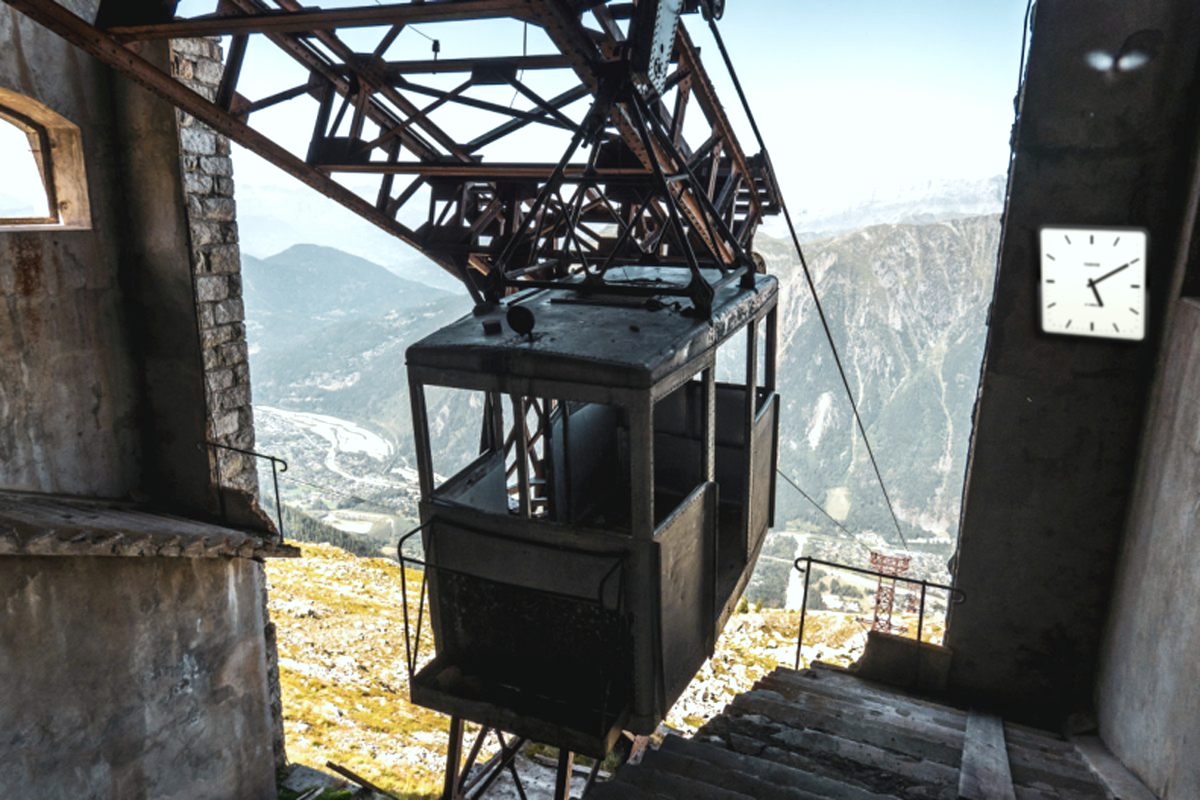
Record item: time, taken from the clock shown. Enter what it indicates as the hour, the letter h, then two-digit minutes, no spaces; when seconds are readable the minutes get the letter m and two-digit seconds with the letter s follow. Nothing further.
5h10
